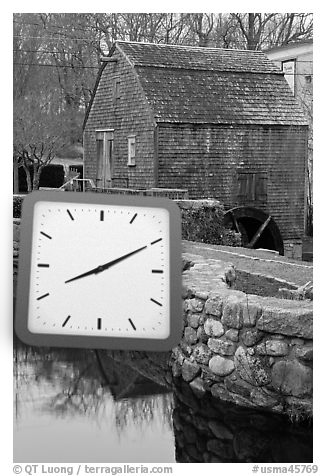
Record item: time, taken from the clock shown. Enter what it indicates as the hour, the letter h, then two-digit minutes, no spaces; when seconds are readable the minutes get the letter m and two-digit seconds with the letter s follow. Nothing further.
8h10
